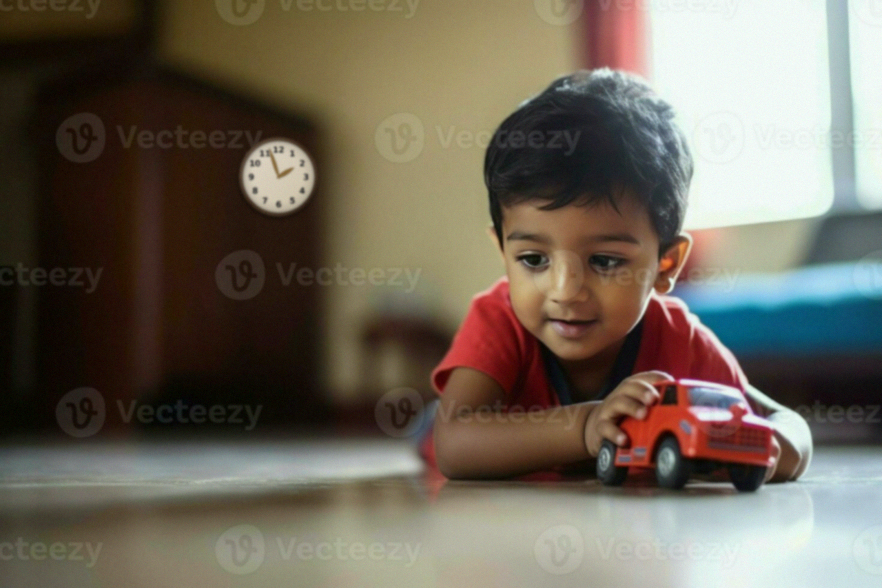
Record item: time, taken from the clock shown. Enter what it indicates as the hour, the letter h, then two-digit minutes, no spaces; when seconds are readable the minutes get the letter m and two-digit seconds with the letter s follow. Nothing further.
1h57
